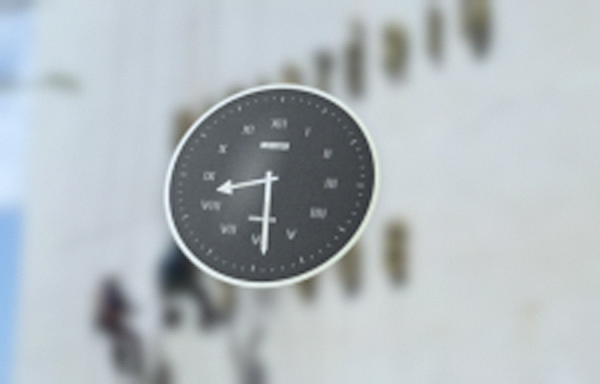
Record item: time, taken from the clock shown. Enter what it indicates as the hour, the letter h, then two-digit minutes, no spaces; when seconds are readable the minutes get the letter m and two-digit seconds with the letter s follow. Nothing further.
8h29
